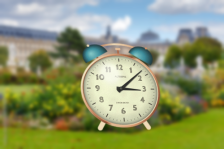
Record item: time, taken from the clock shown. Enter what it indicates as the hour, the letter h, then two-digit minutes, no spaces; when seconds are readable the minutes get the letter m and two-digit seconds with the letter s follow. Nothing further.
3h08
